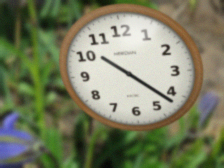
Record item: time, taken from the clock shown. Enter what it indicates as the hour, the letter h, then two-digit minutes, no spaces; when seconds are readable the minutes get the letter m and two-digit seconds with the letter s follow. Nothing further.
10h22
